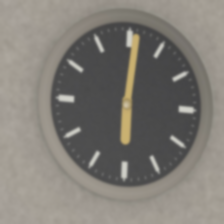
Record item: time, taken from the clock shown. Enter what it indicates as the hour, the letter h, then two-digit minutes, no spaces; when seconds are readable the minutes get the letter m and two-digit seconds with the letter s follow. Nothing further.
6h01
